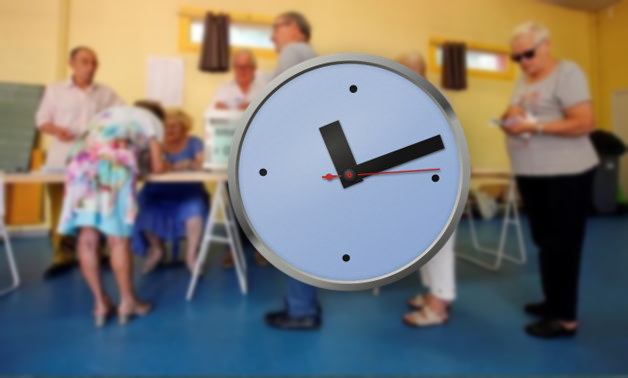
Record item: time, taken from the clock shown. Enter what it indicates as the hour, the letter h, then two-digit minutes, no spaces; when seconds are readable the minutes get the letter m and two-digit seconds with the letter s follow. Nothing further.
11h11m14s
